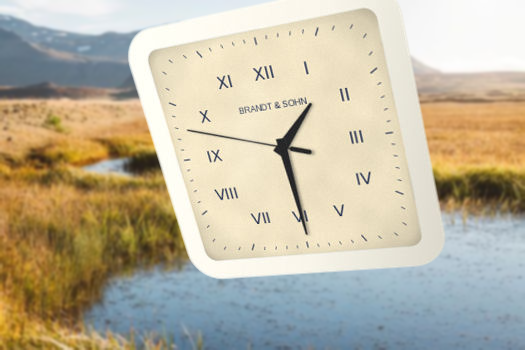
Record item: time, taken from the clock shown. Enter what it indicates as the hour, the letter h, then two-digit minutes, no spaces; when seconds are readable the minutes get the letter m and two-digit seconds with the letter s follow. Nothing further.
1h29m48s
